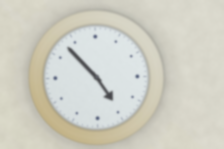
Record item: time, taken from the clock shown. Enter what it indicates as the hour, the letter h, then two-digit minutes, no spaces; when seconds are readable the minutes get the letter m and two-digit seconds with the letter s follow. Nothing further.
4h53
